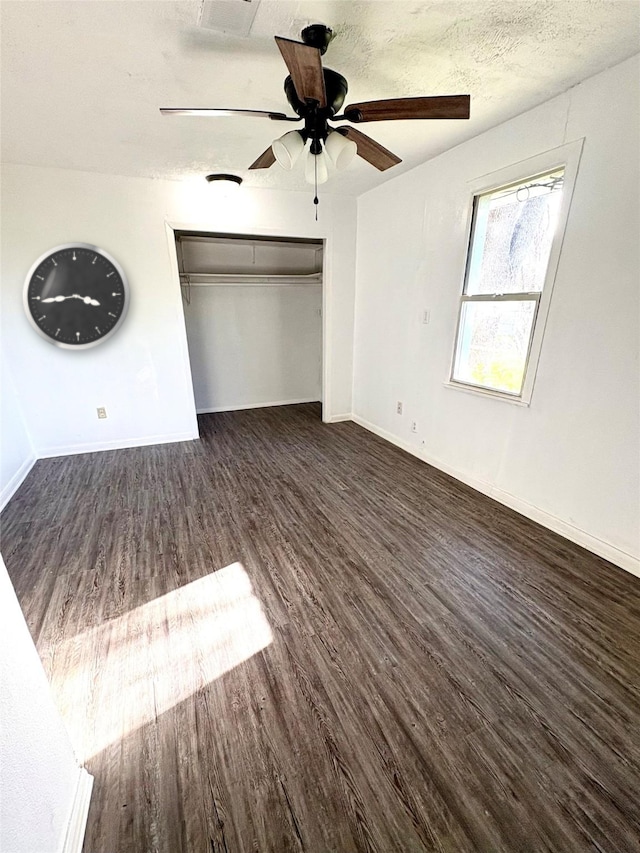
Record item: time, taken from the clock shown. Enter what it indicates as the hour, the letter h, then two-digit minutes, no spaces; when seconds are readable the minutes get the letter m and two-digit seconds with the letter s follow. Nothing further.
3h44
